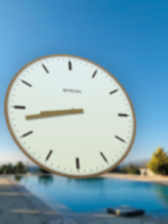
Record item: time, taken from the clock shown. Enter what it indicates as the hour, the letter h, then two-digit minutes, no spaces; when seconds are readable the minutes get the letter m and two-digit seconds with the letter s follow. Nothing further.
8h43
